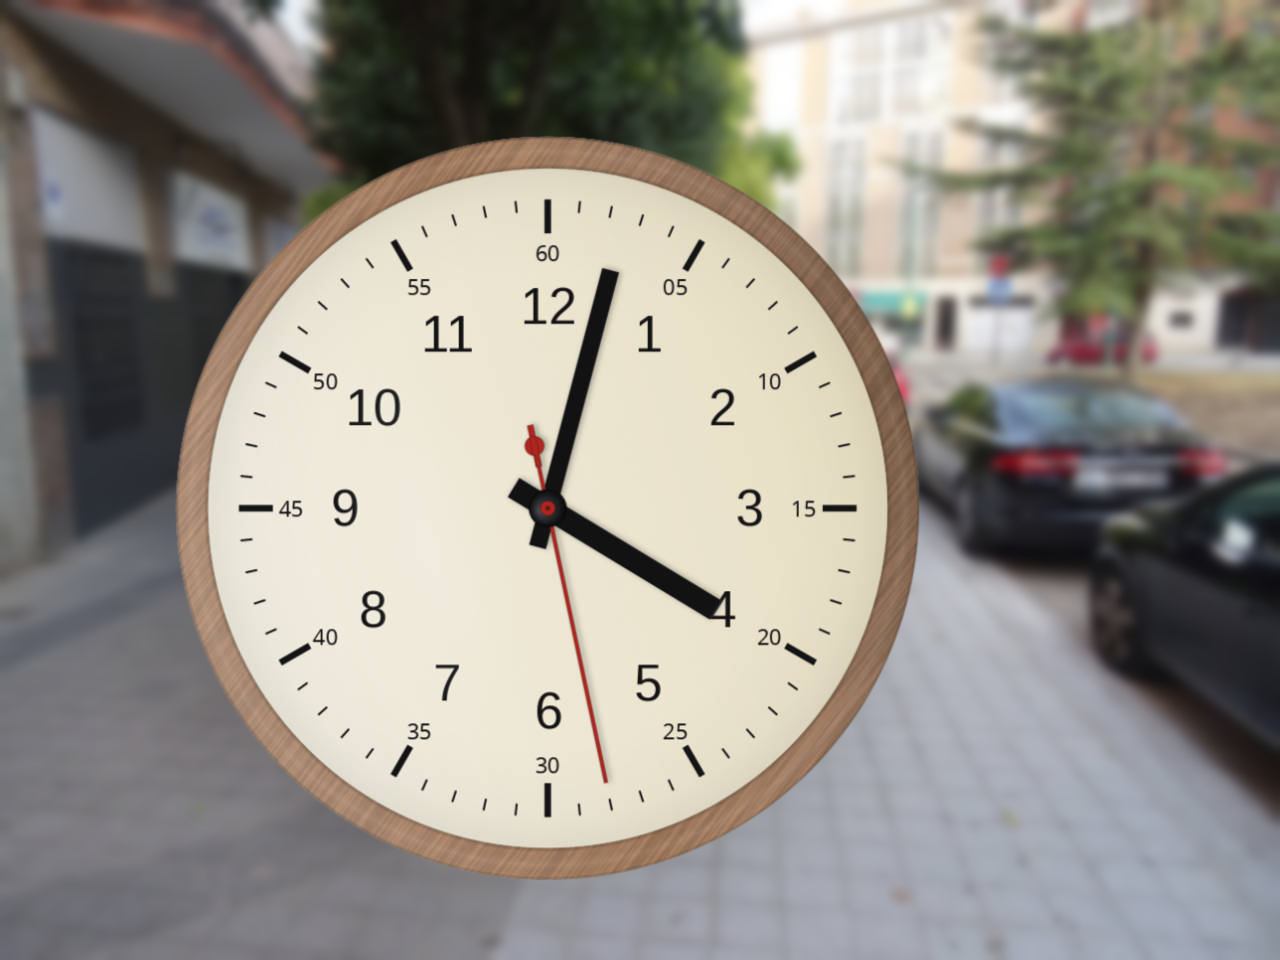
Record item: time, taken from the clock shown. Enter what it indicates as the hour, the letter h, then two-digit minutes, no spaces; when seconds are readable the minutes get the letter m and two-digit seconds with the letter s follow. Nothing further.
4h02m28s
